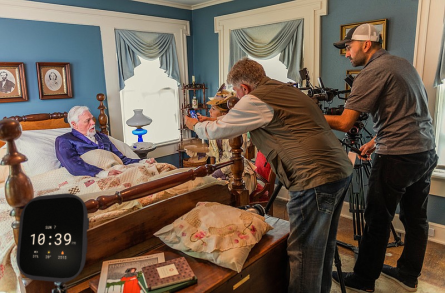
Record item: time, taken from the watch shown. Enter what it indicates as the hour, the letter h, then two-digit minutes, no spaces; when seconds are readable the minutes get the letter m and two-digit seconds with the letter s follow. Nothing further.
10h39
